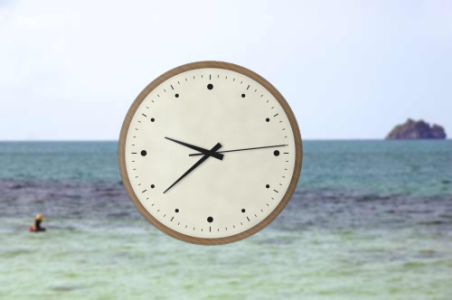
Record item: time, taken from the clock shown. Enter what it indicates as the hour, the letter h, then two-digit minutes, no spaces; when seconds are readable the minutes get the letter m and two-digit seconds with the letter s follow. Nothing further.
9h38m14s
